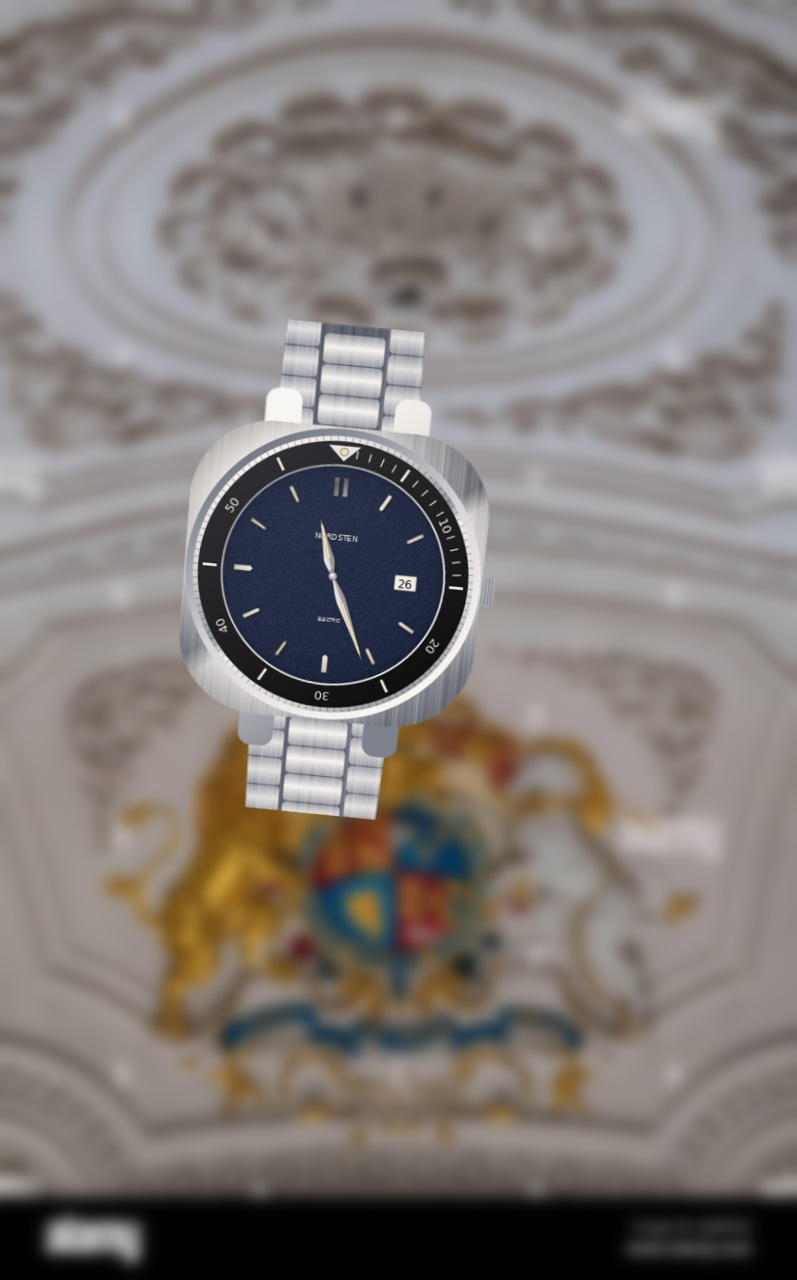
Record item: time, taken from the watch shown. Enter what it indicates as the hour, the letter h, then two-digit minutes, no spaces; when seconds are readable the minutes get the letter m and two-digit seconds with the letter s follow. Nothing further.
11h26
